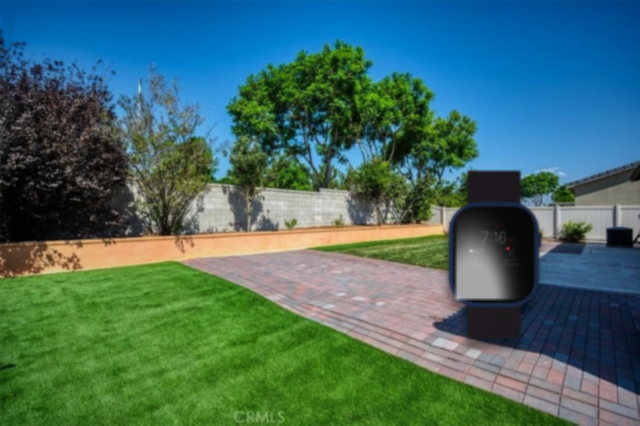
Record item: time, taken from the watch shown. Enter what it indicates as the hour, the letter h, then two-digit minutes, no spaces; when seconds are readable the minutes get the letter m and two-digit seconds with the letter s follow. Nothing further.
7h16
